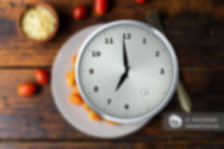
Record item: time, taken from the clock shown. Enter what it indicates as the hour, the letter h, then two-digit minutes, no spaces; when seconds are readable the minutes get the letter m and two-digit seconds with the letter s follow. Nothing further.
6h59
